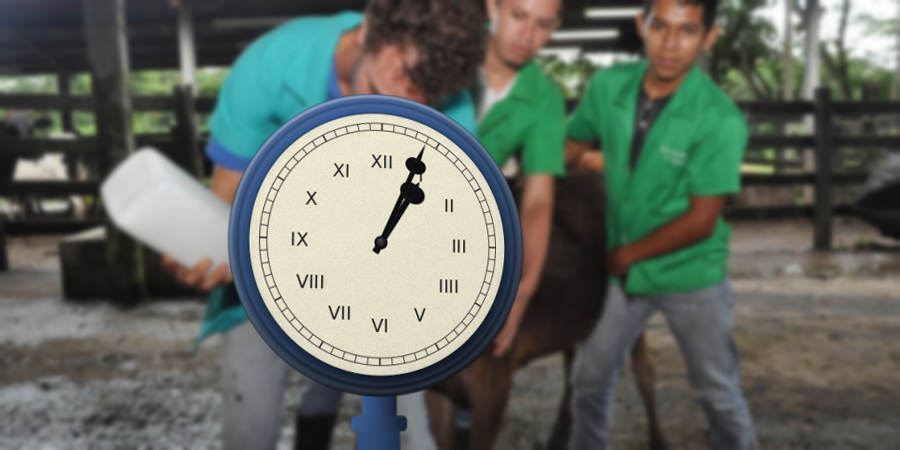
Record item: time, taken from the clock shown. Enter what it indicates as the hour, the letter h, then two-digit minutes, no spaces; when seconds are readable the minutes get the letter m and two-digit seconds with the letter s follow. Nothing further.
1h04
